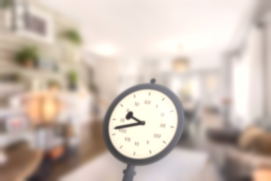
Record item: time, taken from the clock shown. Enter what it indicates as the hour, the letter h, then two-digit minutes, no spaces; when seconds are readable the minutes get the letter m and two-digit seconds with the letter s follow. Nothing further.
9h42
